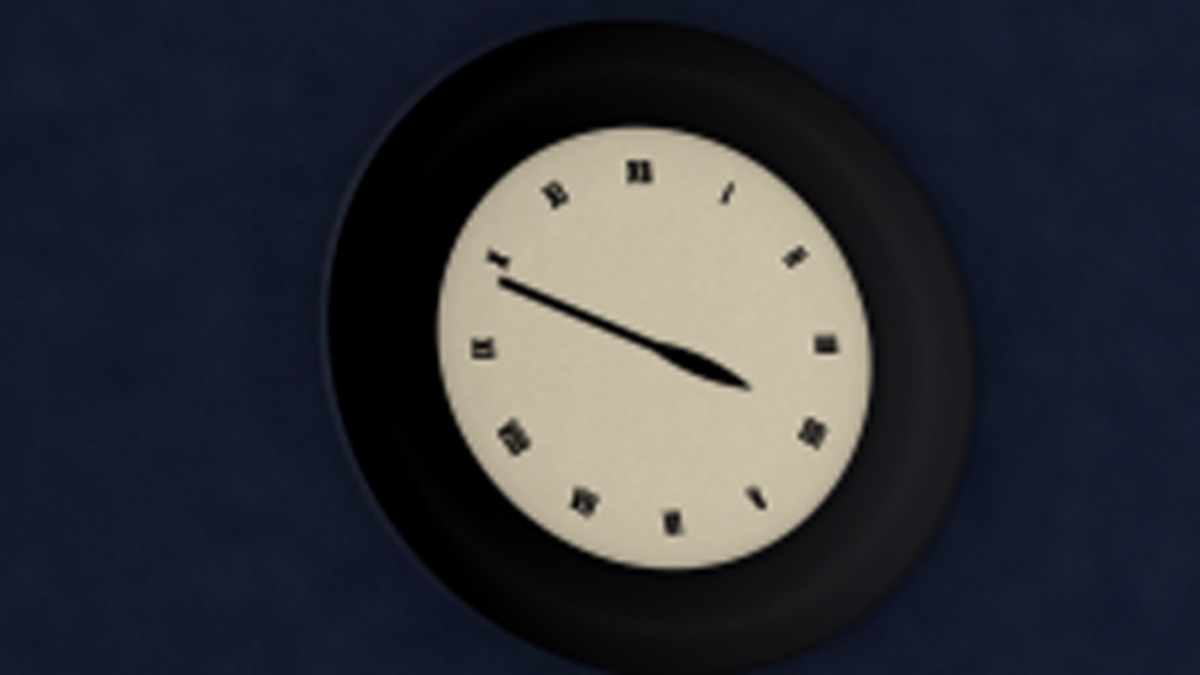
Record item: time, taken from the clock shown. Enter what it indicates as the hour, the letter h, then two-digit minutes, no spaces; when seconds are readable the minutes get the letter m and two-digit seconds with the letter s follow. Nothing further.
3h49
